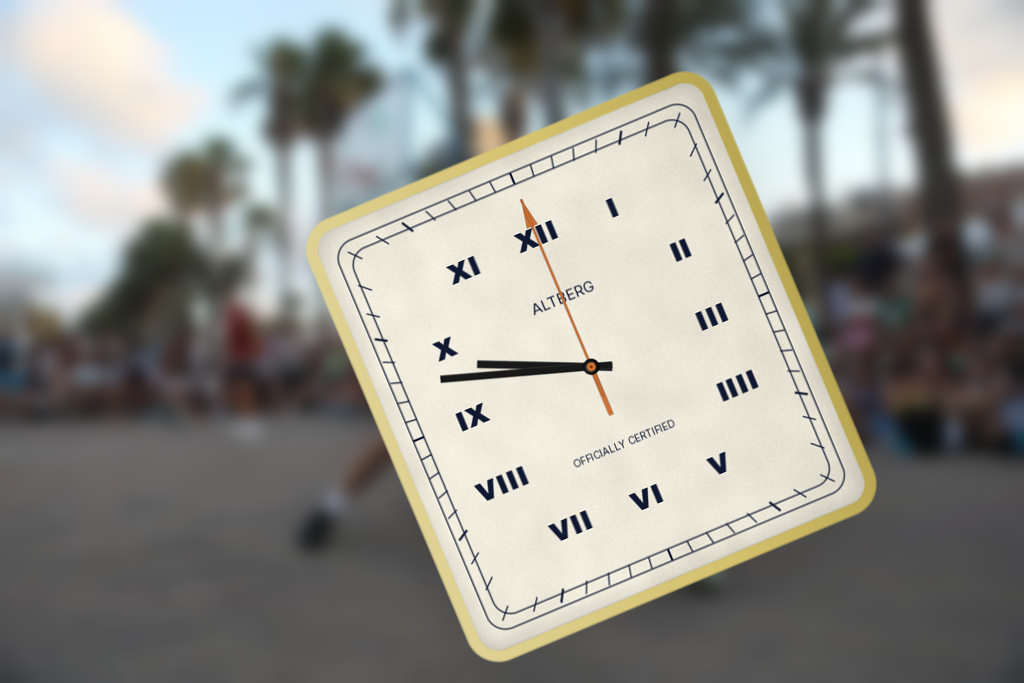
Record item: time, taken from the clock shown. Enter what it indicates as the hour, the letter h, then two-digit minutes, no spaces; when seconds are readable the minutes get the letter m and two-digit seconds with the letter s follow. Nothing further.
9h48m00s
